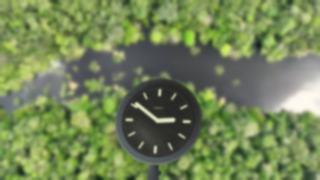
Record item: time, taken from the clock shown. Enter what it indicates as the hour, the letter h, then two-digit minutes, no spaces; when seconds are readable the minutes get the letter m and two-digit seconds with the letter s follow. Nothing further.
2h51
